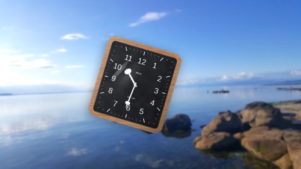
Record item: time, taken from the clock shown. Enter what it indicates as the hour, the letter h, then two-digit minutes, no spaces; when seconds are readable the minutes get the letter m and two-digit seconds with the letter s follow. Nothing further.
10h31
